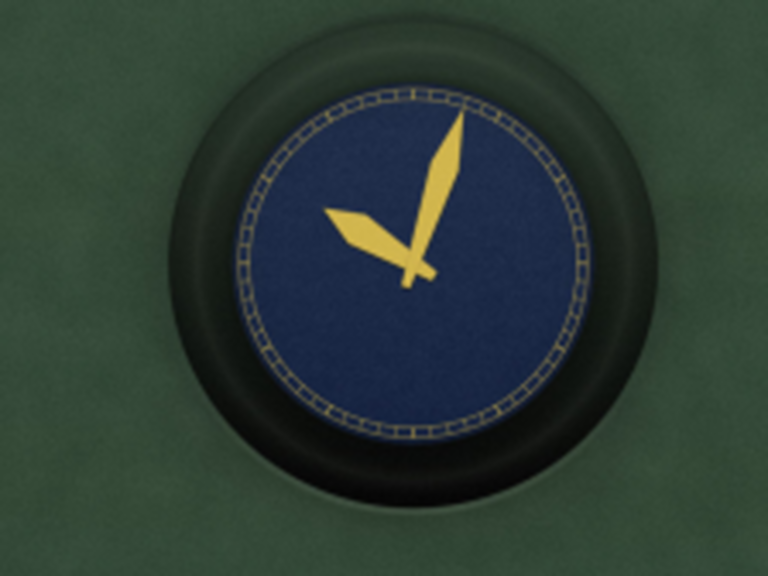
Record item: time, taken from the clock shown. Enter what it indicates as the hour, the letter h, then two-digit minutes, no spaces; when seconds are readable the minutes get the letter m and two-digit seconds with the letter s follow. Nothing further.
10h03
